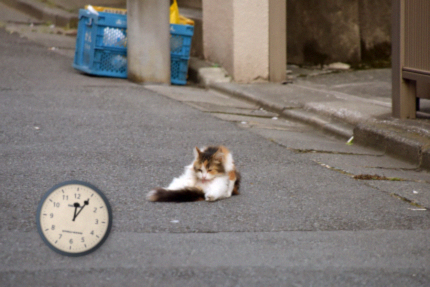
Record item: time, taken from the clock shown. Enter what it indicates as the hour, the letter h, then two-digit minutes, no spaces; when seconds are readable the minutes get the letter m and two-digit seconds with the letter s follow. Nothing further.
12h05
